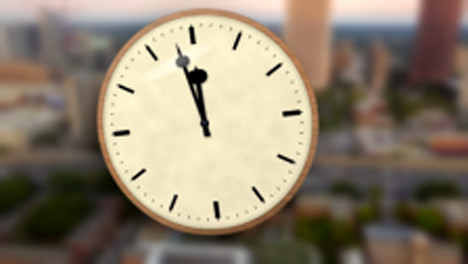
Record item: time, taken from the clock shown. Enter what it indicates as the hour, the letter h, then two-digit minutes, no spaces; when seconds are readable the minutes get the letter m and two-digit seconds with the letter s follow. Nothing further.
11h58
